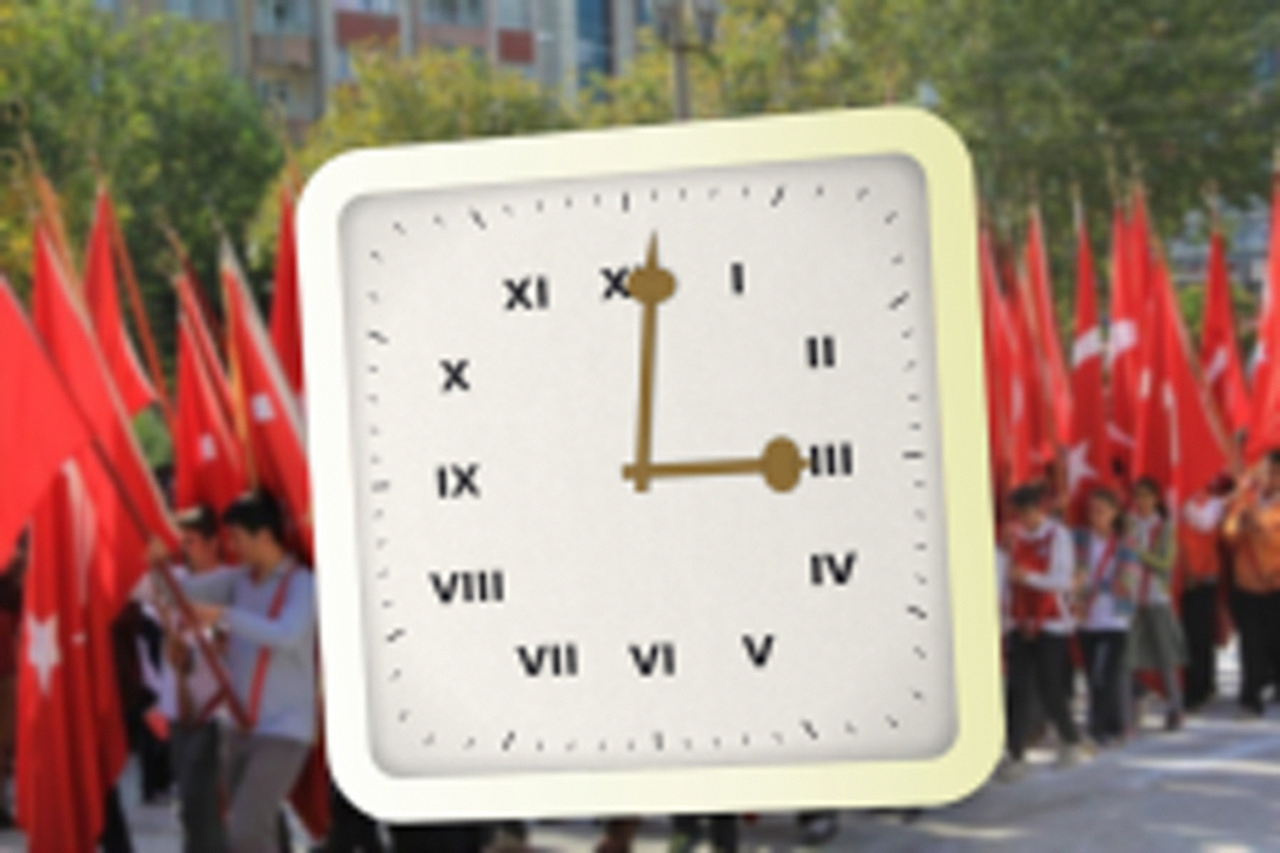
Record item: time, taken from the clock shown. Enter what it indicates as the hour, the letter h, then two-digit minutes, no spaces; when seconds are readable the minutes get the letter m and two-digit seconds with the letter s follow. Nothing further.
3h01
